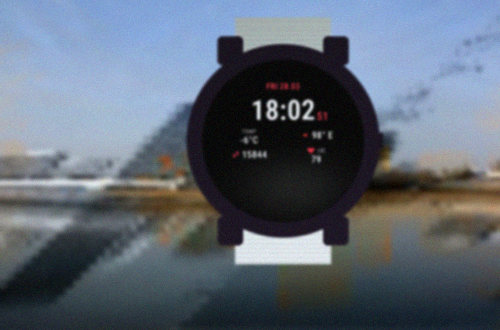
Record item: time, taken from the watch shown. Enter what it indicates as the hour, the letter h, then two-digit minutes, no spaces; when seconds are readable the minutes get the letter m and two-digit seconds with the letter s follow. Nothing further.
18h02
